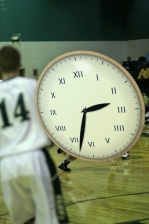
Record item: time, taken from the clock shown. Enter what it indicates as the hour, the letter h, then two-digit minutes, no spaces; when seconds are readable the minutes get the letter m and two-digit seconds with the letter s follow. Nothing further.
2h33
